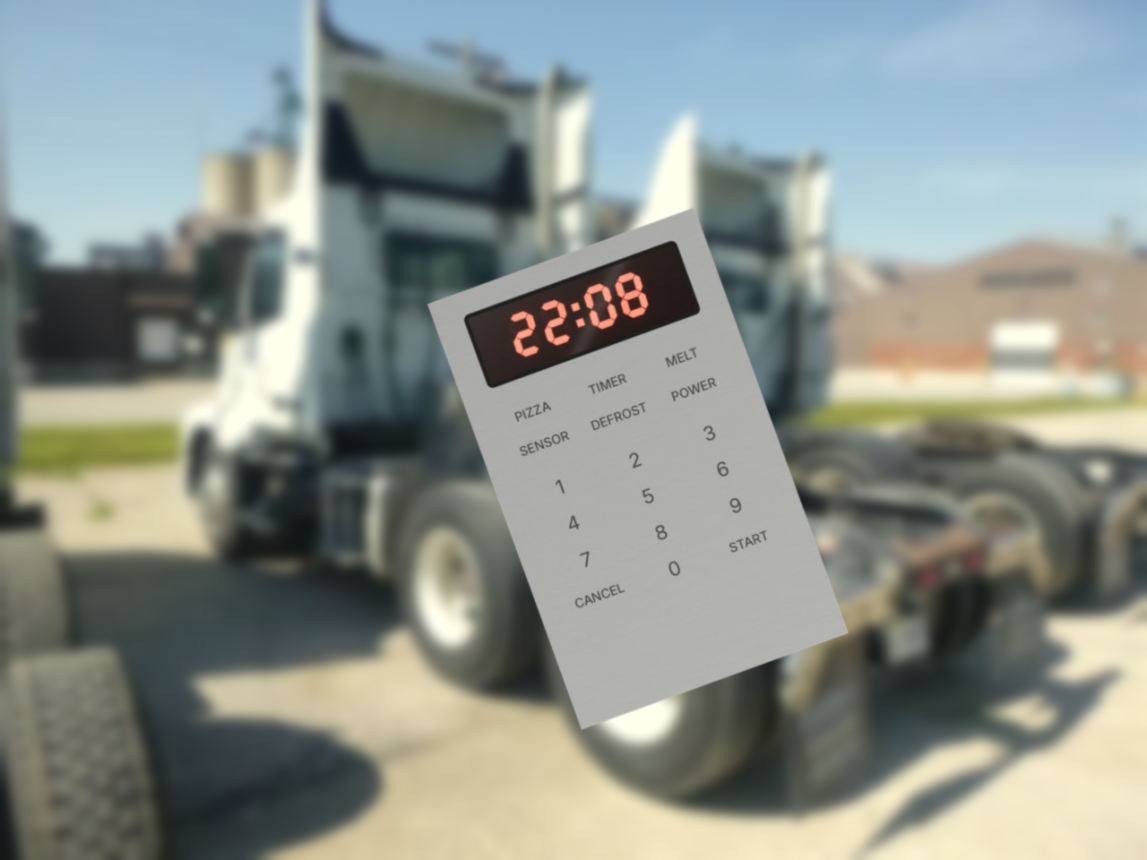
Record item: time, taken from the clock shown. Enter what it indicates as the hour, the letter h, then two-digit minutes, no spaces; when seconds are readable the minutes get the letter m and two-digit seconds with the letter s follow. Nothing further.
22h08
